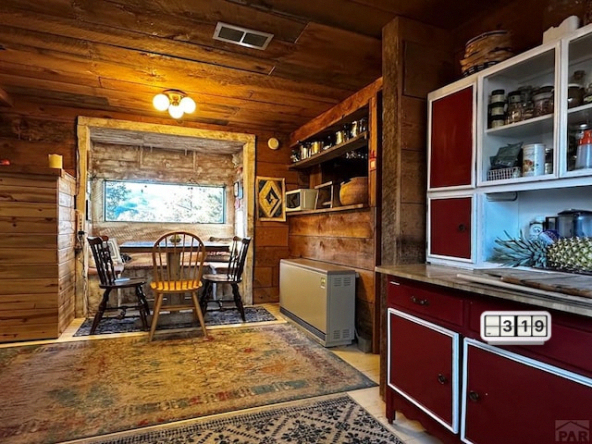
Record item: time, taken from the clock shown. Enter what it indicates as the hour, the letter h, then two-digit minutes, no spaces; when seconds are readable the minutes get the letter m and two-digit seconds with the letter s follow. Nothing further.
3h19
